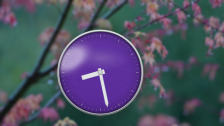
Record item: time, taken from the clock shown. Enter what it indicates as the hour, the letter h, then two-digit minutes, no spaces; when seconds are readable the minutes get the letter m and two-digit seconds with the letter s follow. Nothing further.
8h28
